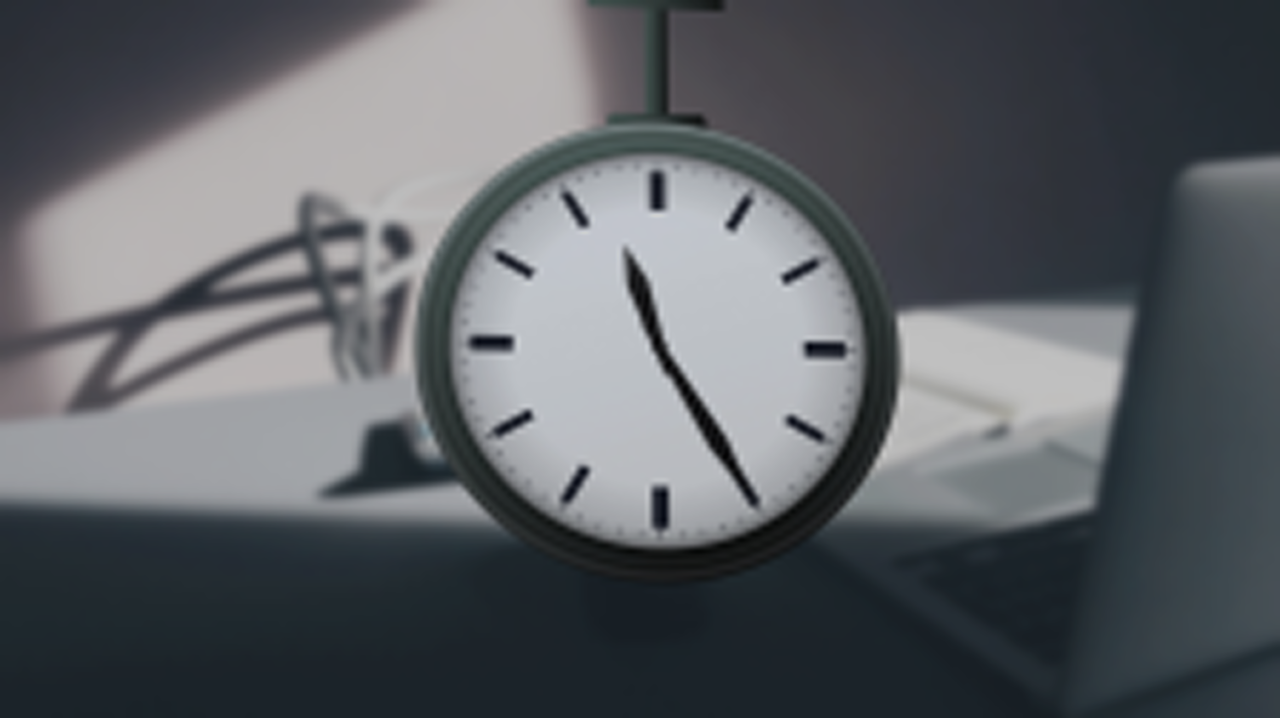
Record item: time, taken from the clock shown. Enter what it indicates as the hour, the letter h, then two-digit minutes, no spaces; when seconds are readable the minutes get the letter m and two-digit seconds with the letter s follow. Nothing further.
11h25
